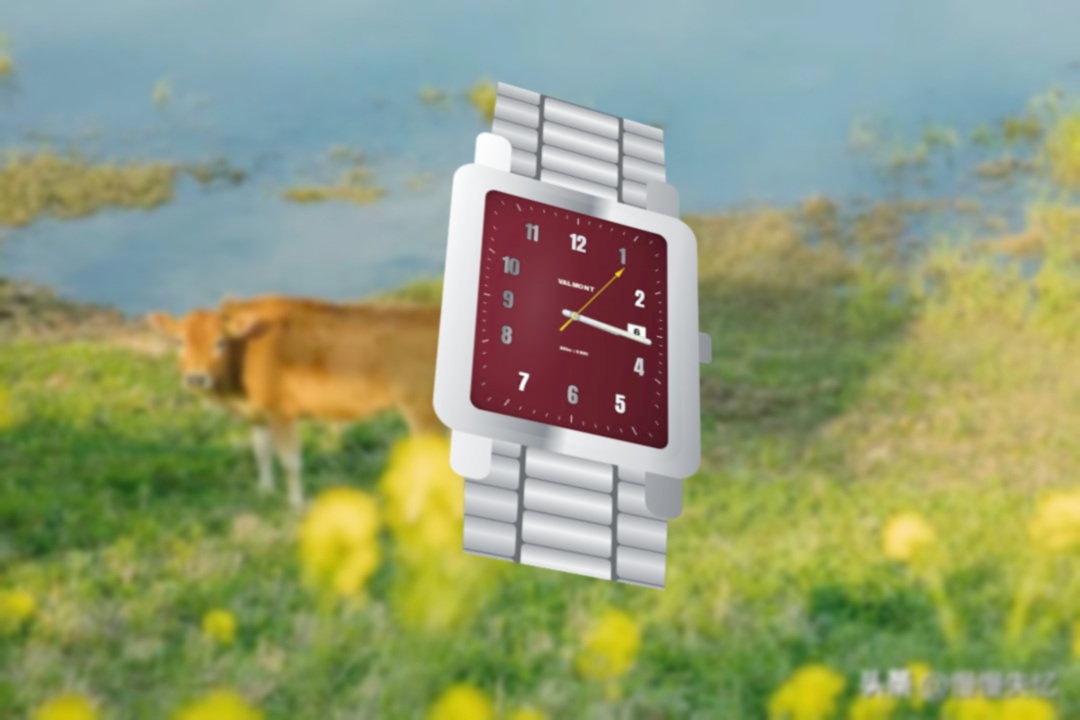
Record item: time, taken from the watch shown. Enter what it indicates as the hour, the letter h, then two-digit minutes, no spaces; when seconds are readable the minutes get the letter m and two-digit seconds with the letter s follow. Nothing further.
3h16m06s
